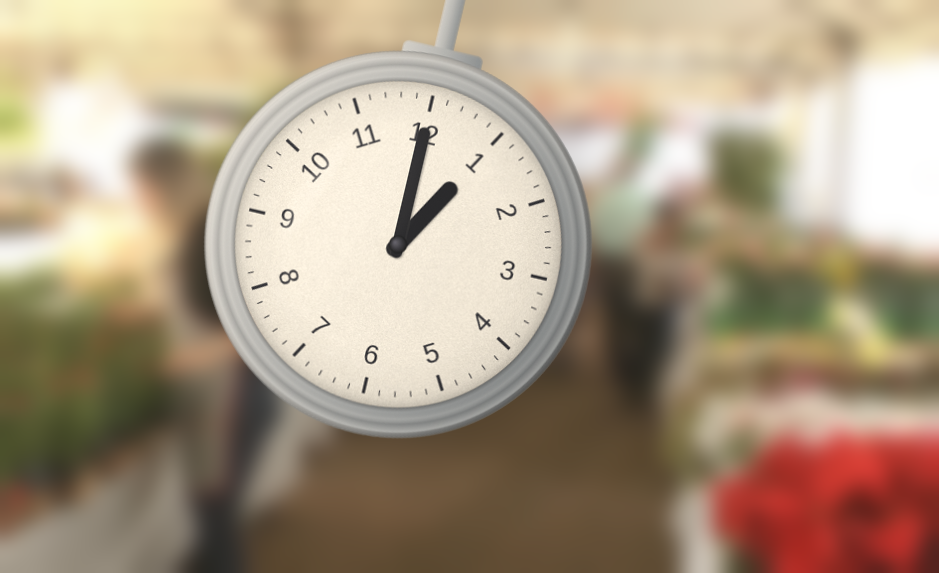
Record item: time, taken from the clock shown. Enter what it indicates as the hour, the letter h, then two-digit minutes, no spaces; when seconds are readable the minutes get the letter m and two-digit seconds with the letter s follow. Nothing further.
1h00
